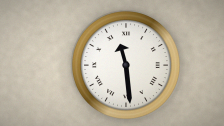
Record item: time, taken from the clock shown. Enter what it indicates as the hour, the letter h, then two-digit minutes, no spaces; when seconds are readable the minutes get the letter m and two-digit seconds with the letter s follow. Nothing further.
11h29
